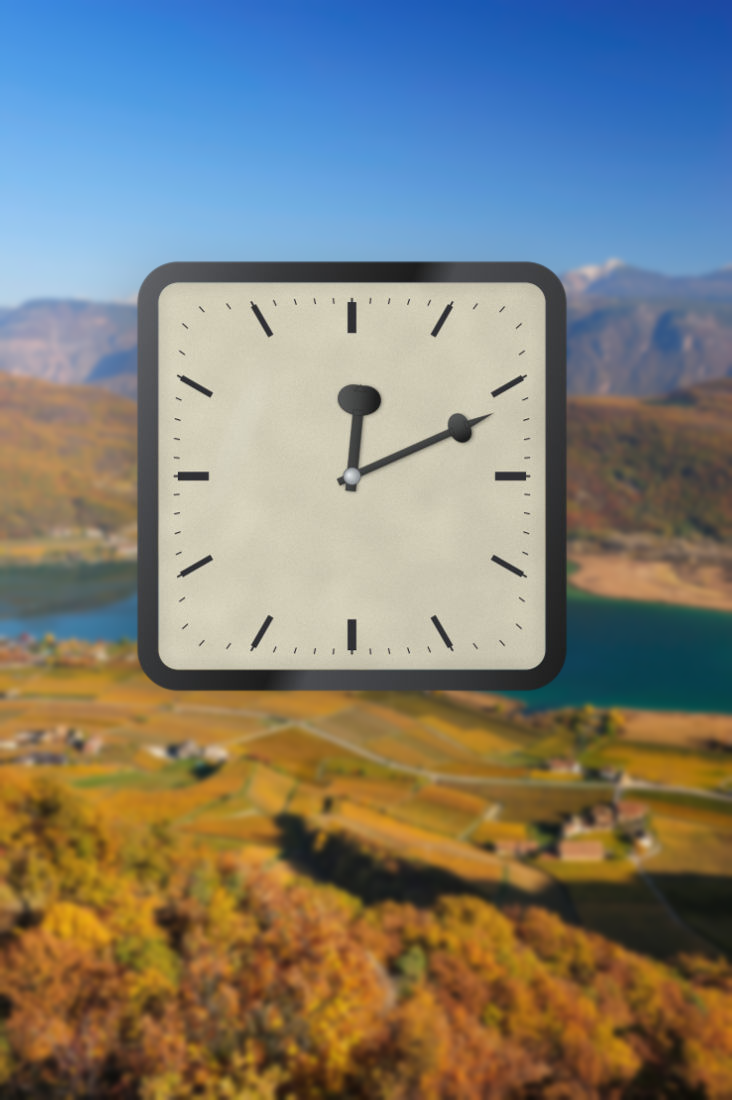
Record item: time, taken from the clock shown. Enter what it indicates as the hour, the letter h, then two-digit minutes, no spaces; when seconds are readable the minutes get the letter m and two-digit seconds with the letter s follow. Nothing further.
12h11
